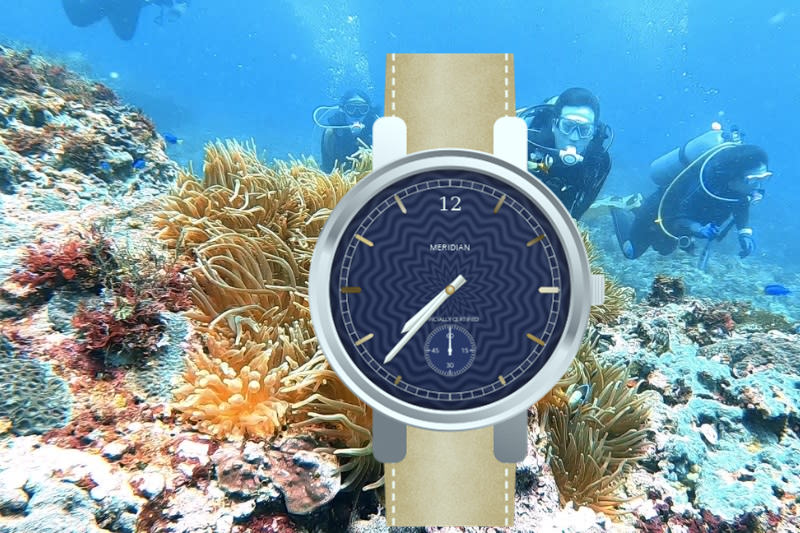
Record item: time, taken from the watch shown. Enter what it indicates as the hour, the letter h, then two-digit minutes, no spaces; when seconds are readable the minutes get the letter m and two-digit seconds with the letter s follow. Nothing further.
7h37
